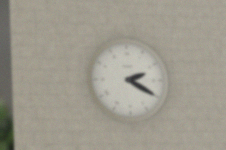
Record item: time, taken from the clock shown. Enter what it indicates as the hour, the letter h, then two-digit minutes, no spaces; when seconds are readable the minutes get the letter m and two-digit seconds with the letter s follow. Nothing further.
2h20
